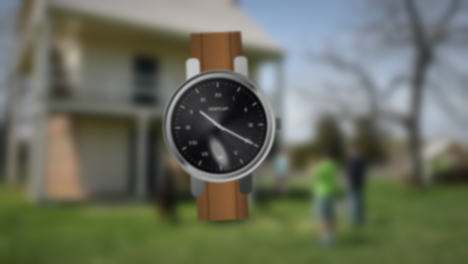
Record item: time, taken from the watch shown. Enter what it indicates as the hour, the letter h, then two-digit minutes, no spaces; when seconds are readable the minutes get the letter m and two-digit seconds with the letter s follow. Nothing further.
10h20
